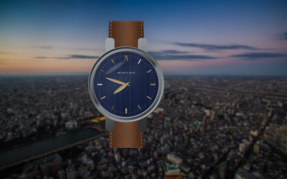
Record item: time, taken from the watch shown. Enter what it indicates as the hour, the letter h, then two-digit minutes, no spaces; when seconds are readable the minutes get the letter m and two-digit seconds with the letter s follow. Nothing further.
7h48
